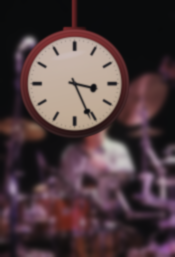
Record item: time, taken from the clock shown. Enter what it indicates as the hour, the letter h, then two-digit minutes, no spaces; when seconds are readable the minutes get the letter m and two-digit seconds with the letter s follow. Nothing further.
3h26
